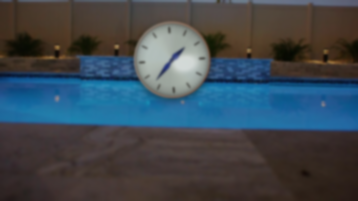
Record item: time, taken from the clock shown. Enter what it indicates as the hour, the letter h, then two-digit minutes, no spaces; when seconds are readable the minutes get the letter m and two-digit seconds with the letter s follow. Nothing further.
1h37
